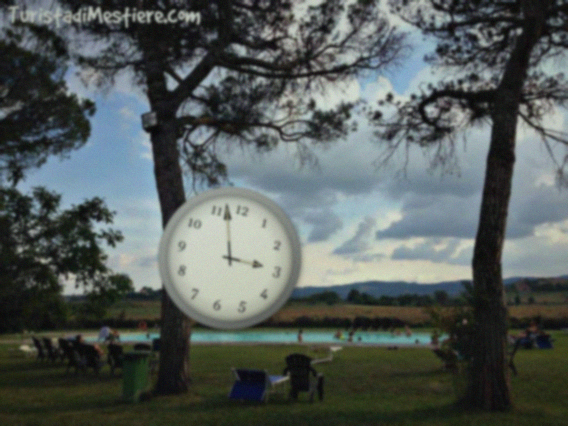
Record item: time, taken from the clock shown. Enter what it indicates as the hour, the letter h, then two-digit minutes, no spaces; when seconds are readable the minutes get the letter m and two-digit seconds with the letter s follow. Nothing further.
2h57
